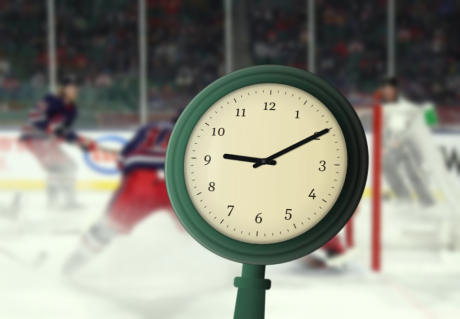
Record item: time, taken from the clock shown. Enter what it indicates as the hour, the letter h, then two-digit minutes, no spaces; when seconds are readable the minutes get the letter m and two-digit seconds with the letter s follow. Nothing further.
9h10
